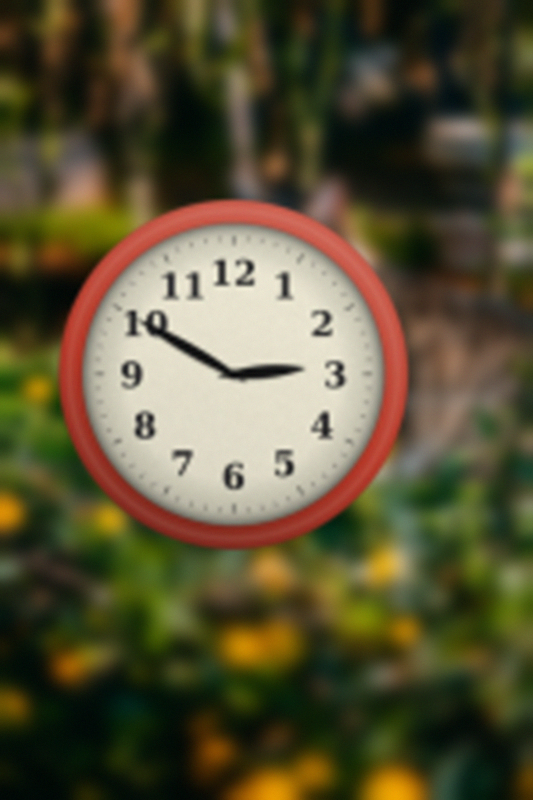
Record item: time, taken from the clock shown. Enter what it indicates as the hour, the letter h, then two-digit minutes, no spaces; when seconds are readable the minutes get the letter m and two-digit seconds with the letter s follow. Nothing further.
2h50
